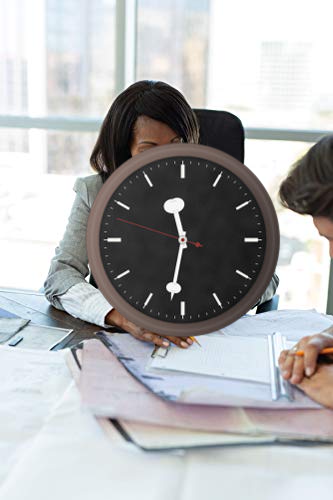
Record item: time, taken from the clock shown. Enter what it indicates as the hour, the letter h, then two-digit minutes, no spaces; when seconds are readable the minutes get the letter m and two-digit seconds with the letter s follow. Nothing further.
11h31m48s
